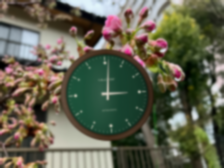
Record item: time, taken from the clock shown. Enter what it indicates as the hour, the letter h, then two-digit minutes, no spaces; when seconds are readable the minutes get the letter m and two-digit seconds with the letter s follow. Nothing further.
3h01
